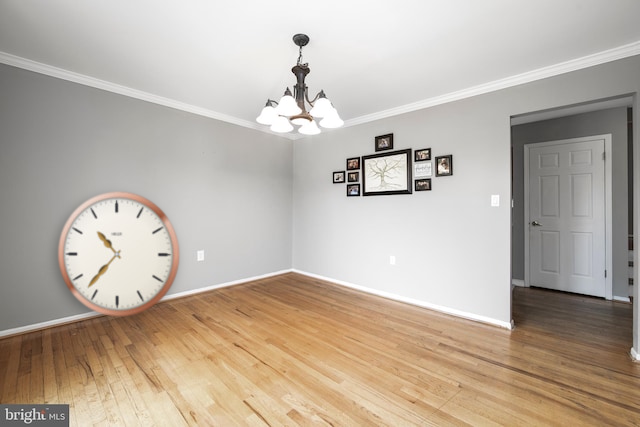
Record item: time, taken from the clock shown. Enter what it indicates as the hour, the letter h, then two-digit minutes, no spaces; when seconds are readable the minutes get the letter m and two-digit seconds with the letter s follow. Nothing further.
10h37
